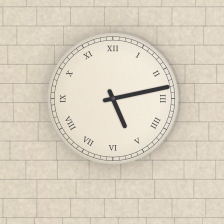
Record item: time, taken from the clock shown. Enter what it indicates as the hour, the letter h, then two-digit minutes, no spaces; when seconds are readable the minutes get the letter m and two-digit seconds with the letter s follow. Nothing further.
5h13
